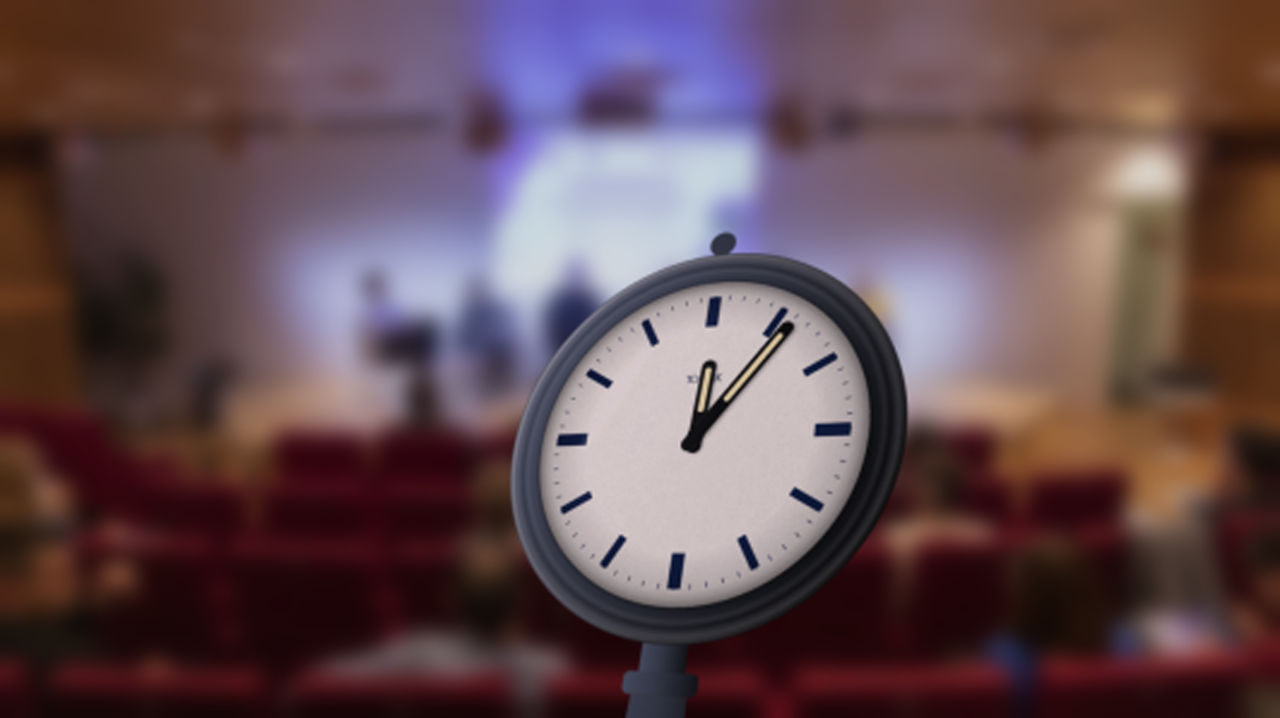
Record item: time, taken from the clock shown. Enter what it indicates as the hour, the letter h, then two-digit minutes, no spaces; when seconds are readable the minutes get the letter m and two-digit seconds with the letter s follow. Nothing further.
12h06
